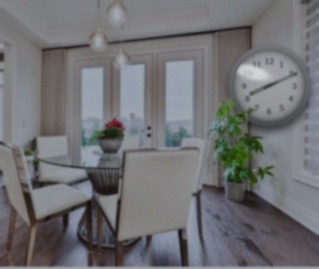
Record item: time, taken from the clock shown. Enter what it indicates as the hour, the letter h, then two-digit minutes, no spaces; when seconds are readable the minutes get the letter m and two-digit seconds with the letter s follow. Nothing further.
8h11
